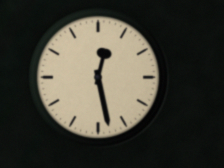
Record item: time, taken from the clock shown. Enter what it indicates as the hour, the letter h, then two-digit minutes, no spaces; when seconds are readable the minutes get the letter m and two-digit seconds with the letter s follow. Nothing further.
12h28
